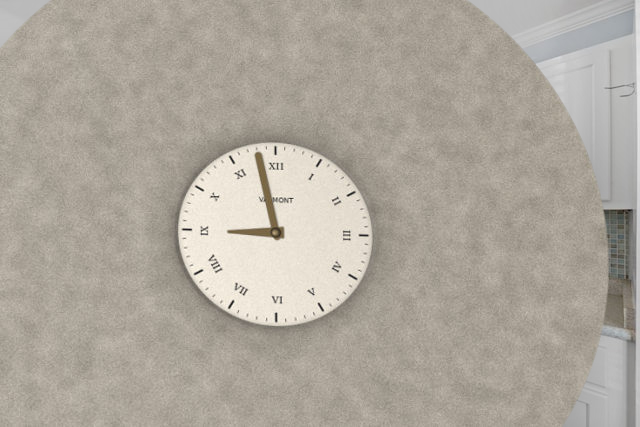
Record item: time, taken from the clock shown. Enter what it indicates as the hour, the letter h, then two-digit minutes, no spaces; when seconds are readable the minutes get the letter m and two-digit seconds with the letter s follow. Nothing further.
8h58
